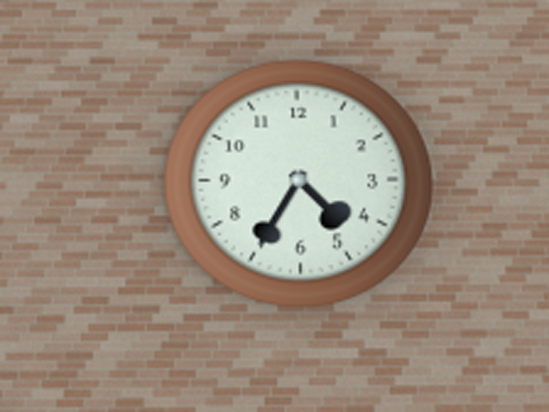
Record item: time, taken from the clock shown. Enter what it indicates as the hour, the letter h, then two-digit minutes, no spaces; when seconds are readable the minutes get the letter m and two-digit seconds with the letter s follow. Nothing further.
4h35
